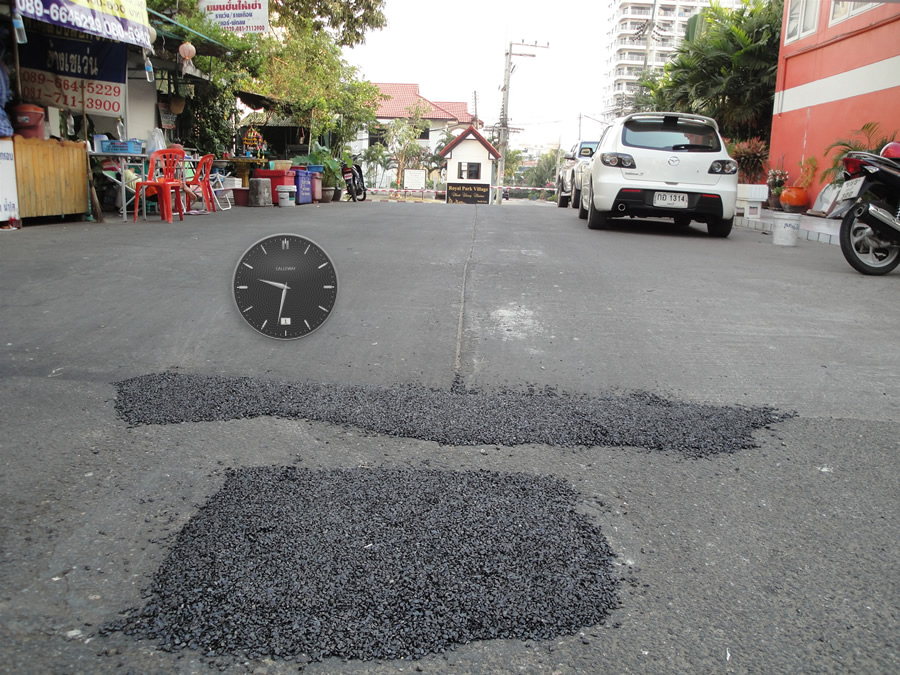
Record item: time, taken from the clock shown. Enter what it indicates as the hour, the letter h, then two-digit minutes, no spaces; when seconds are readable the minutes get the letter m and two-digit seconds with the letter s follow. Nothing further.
9h32
